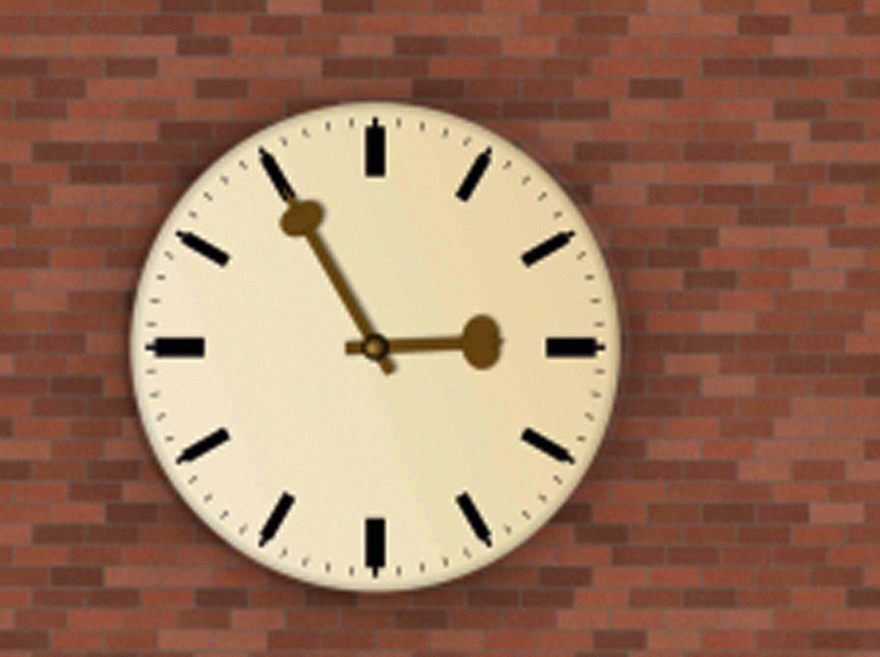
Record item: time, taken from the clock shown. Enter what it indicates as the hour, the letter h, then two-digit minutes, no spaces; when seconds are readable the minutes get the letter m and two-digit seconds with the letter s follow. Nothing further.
2h55
